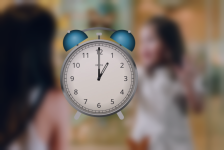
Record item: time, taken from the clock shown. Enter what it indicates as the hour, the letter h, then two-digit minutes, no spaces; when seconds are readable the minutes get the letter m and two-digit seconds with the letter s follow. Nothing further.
1h00
